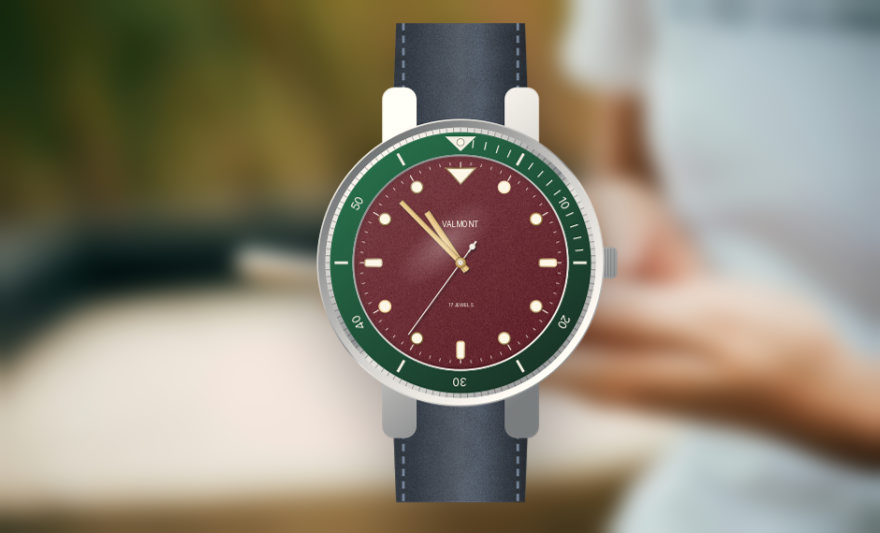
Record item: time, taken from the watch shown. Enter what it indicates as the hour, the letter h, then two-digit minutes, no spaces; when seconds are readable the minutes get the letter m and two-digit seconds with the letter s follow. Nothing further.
10h52m36s
